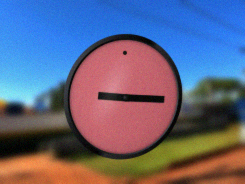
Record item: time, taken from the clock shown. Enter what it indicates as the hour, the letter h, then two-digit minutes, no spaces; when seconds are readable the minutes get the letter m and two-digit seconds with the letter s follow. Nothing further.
9h16
